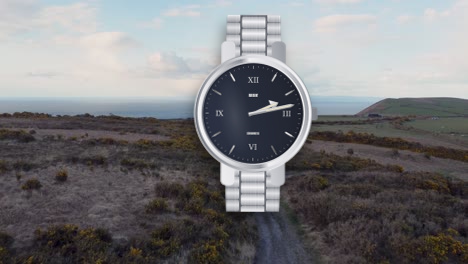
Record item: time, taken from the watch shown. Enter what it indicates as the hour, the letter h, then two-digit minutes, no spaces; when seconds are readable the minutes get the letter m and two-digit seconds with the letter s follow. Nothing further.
2h13
